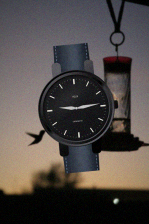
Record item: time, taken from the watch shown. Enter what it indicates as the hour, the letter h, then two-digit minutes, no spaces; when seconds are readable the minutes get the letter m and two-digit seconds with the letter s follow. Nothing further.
9h14
